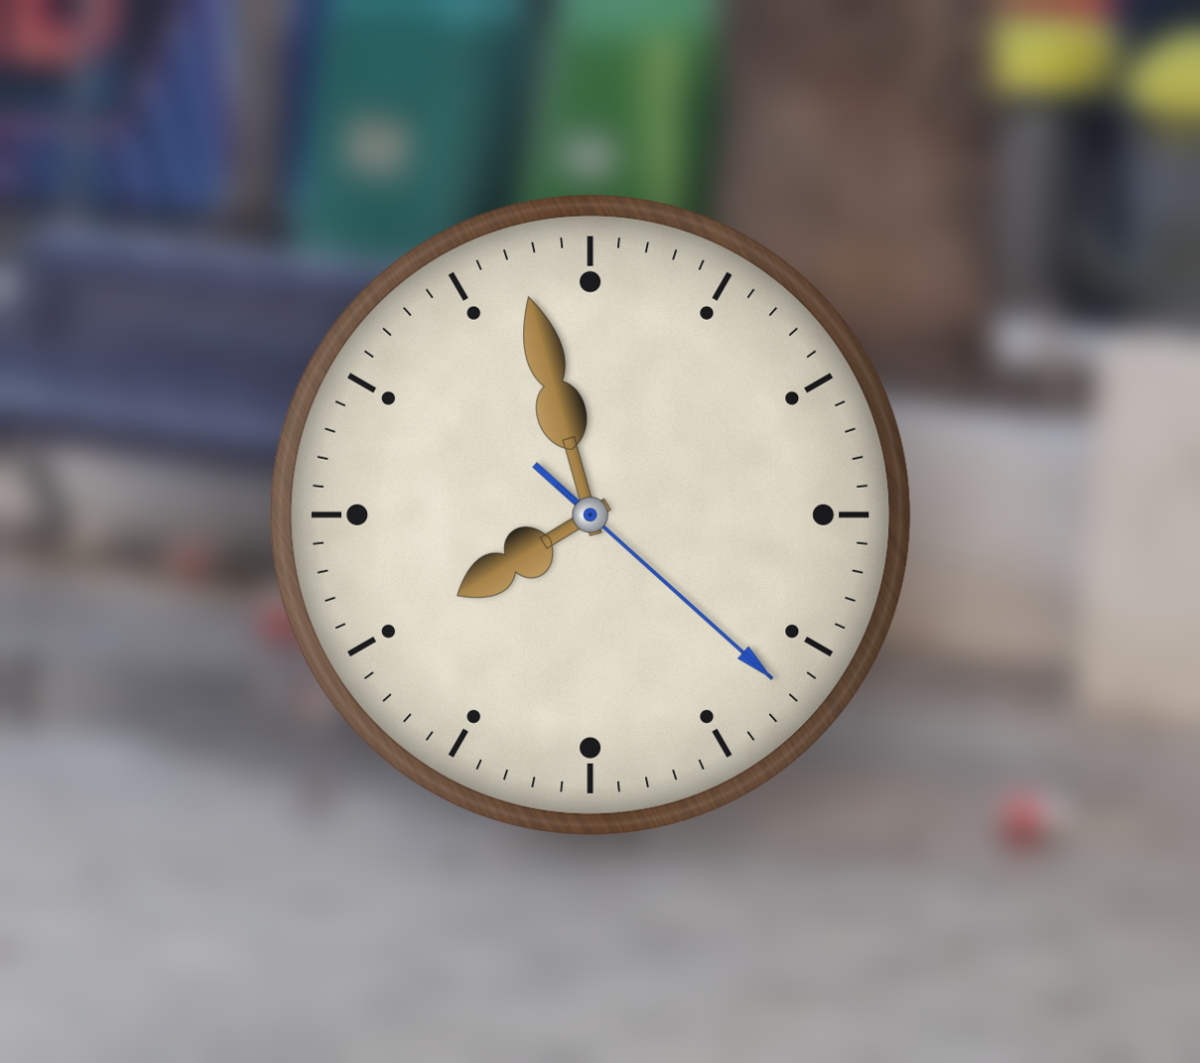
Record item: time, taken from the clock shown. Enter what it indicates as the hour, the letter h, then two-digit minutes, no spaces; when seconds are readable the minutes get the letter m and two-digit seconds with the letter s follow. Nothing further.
7h57m22s
